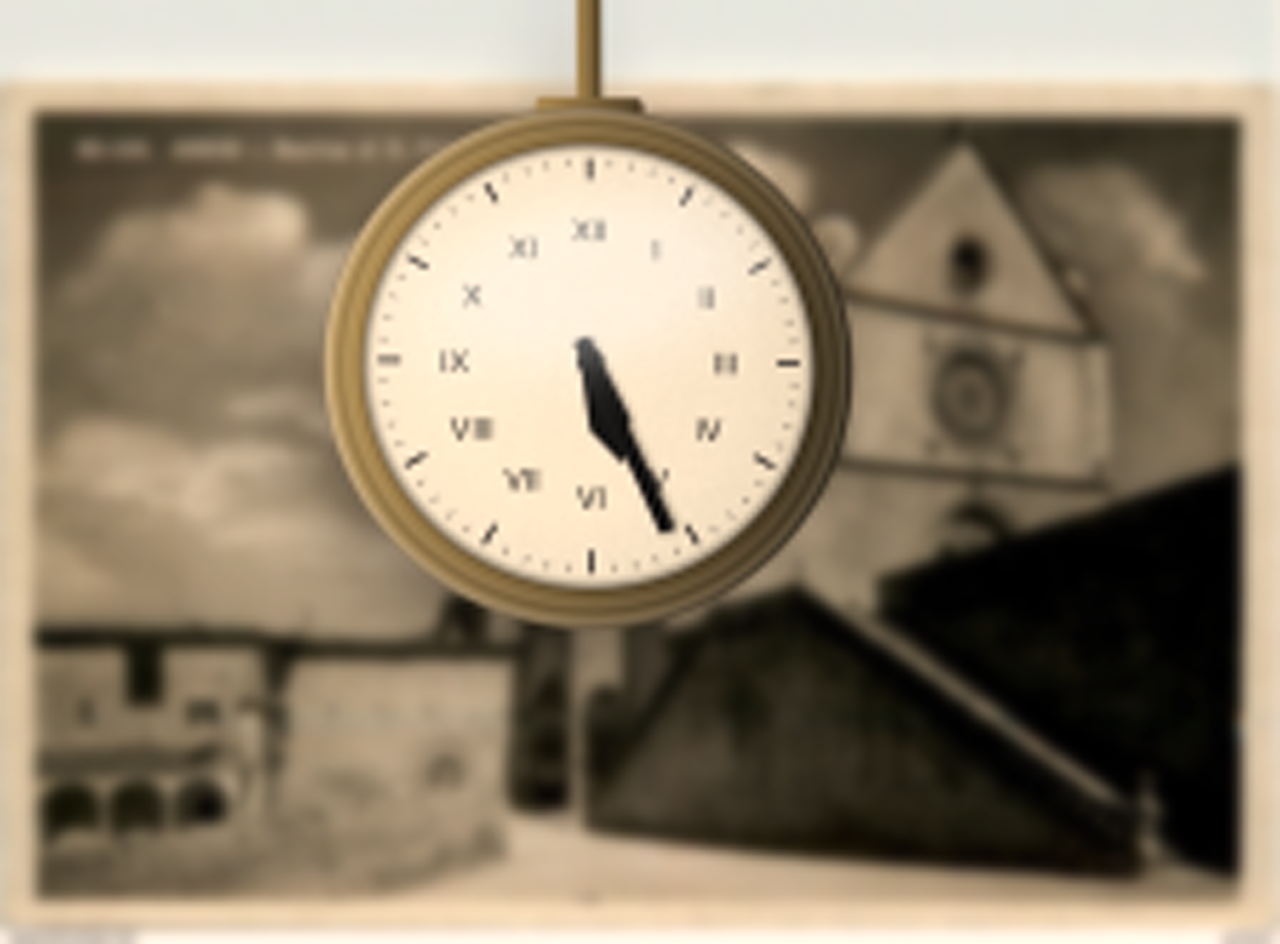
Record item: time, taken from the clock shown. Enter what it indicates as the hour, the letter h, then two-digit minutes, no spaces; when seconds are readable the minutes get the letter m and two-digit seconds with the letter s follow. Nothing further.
5h26
